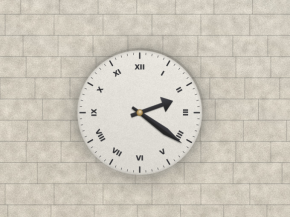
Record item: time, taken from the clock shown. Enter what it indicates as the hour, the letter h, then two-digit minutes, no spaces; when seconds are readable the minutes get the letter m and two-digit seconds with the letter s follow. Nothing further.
2h21
